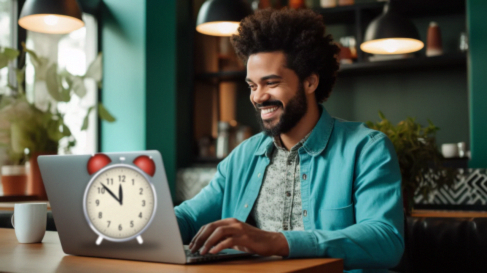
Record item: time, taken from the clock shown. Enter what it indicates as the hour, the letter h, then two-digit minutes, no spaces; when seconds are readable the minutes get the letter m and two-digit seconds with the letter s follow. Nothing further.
11h52
